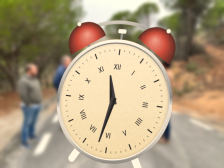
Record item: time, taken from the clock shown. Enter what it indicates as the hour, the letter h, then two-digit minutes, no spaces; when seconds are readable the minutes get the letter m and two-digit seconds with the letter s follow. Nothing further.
11h32
